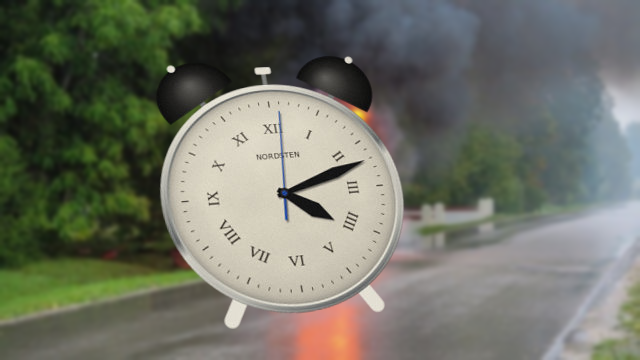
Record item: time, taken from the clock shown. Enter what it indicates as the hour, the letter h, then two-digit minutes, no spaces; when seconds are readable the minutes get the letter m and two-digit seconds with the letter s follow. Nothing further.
4h12m01s
